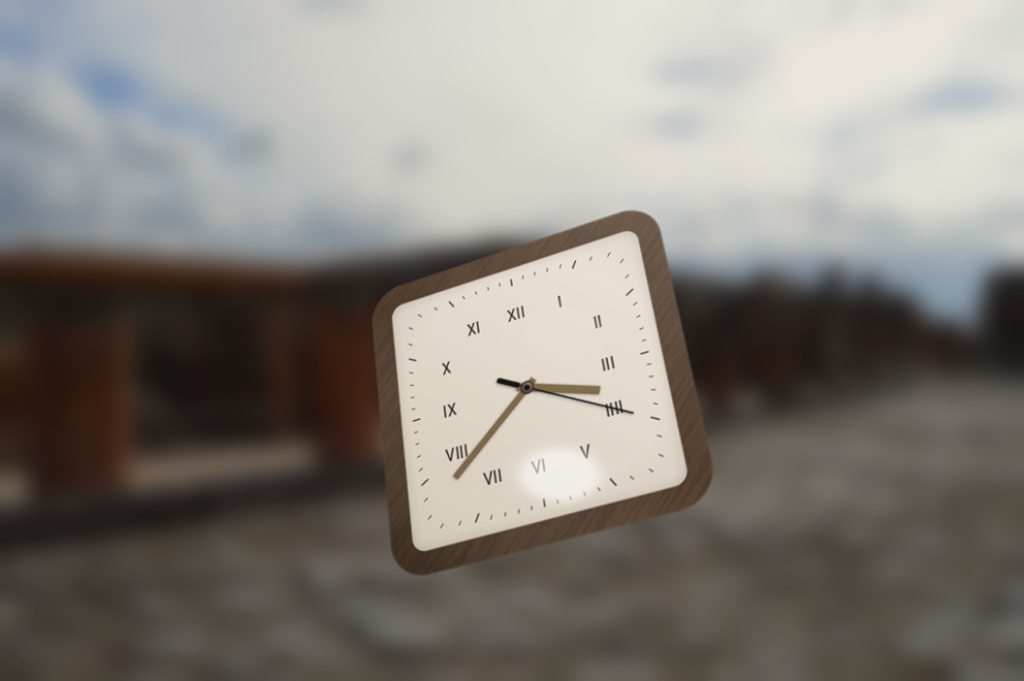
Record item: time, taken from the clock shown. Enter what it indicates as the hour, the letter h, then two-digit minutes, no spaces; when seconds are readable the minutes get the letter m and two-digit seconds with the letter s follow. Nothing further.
3h38m20s
